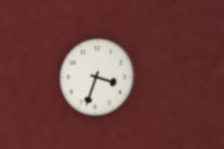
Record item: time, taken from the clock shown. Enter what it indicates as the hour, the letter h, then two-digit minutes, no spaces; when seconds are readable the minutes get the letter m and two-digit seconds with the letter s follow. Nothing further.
3h33
